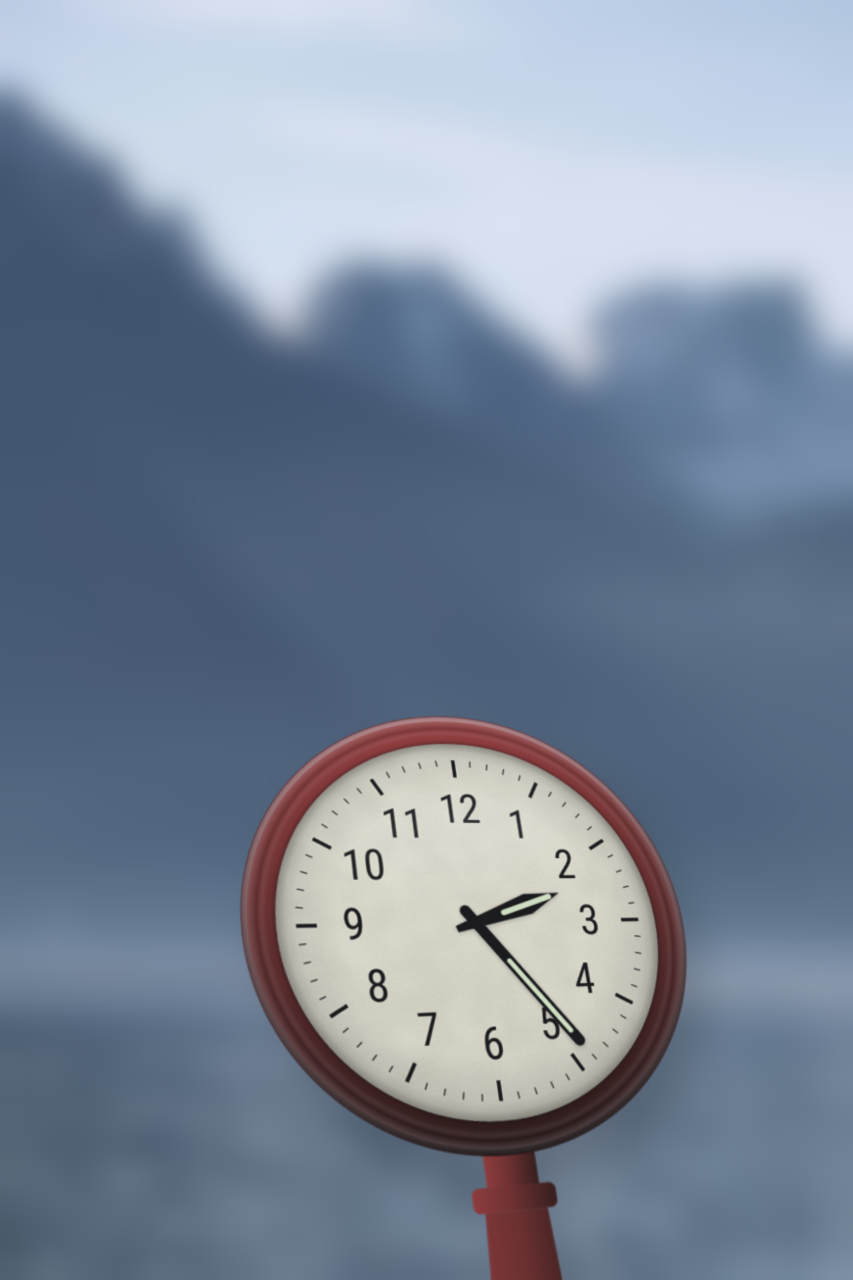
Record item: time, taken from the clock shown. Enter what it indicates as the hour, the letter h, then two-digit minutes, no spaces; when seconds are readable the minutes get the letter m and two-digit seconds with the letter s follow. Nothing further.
2h24
